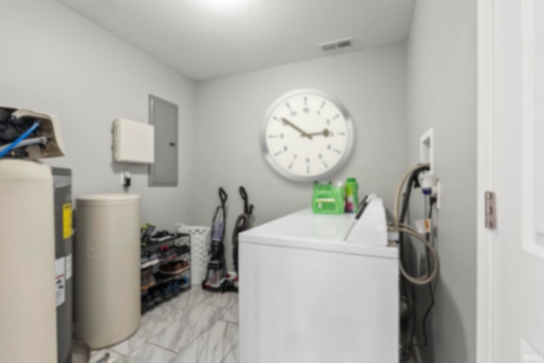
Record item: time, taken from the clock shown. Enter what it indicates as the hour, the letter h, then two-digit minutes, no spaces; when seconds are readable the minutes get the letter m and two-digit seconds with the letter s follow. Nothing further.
2h51
